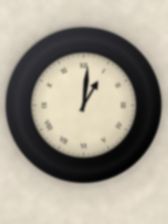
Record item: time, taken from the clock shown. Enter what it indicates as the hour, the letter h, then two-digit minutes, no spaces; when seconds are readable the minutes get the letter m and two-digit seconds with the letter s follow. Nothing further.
1h01
